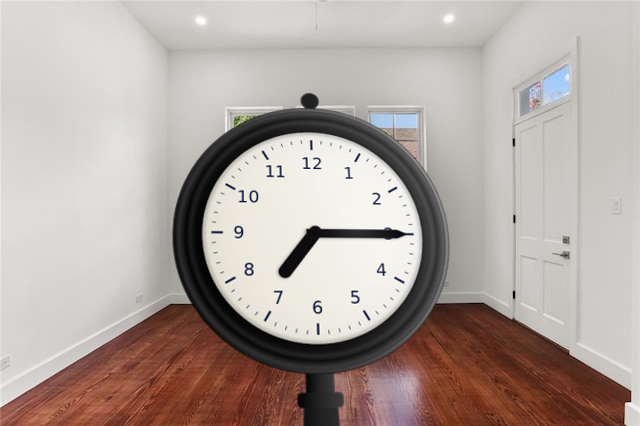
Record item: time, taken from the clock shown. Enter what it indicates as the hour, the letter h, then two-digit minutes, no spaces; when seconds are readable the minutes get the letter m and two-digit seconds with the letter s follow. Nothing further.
7h15
